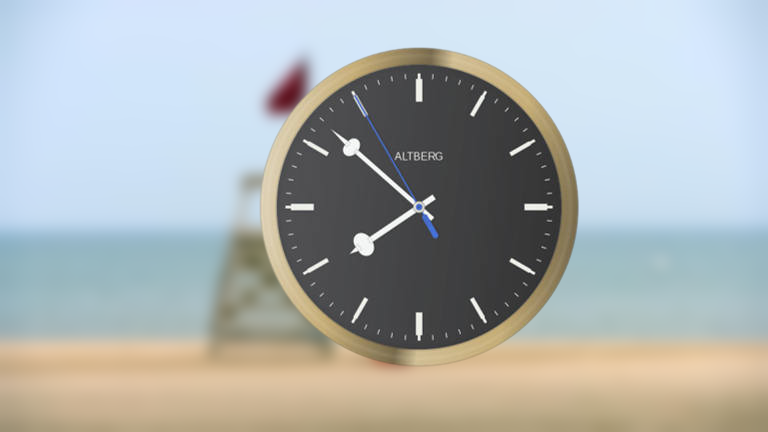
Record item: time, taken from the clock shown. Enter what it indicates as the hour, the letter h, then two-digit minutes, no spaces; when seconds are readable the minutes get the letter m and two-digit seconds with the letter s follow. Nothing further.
7h51m55s
